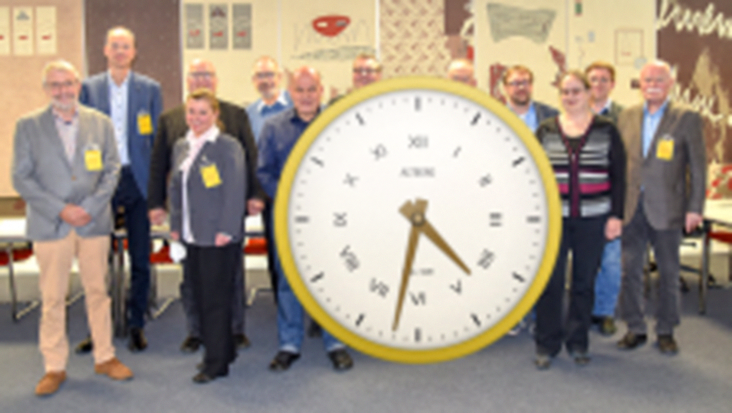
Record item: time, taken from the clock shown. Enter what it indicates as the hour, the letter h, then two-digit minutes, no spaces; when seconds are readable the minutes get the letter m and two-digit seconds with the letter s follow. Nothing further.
4h32
